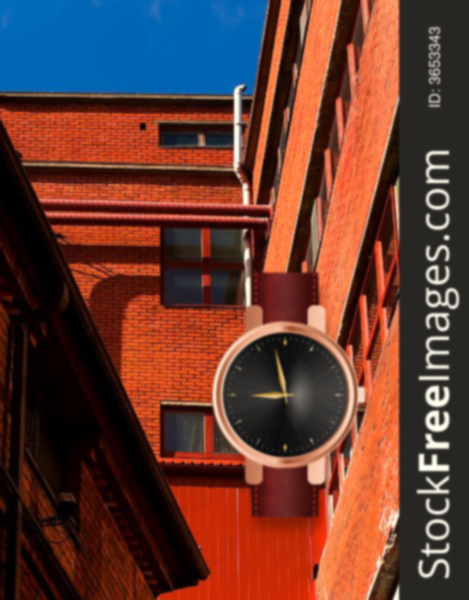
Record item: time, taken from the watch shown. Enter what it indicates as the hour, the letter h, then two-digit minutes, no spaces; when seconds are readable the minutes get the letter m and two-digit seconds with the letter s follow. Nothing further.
8h58
